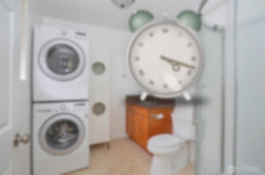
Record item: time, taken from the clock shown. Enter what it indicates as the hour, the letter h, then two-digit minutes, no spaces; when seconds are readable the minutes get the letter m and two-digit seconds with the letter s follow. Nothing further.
4h18
